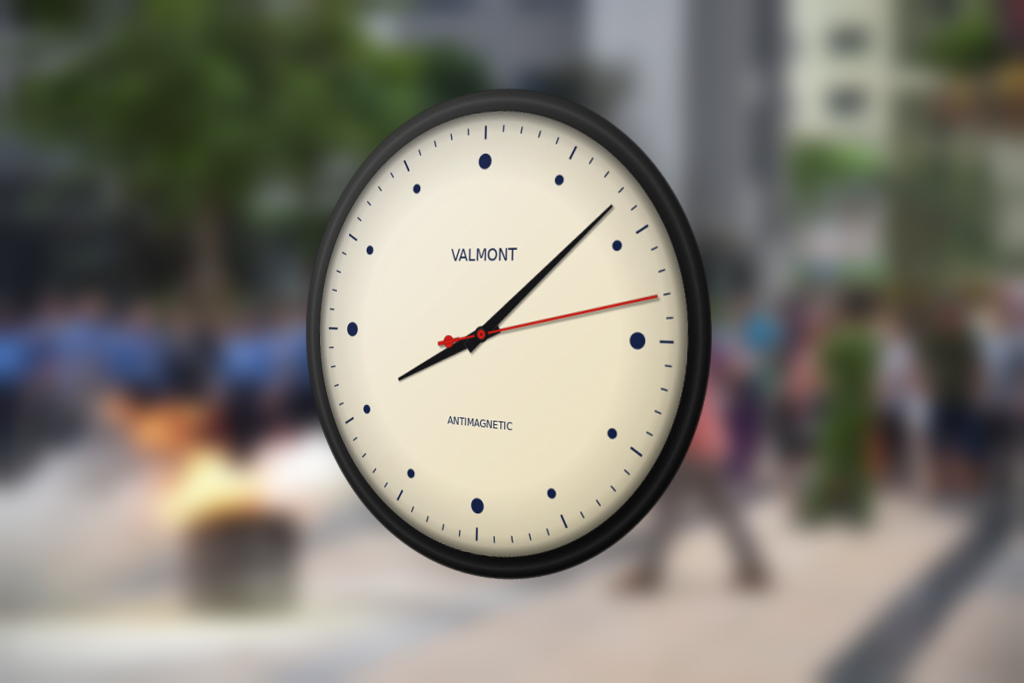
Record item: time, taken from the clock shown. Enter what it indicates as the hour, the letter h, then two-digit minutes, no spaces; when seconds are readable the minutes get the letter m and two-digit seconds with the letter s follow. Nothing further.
8h08m13s
